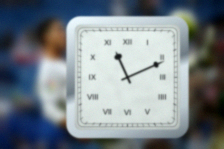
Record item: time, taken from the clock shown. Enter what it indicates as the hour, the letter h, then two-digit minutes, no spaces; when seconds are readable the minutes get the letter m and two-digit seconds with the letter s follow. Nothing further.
11h11
